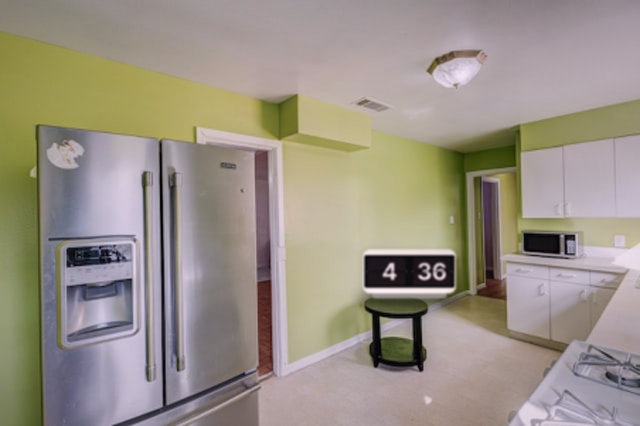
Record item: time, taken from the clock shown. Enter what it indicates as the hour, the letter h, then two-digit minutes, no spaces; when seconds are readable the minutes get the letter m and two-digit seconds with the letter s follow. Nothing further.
4h36
